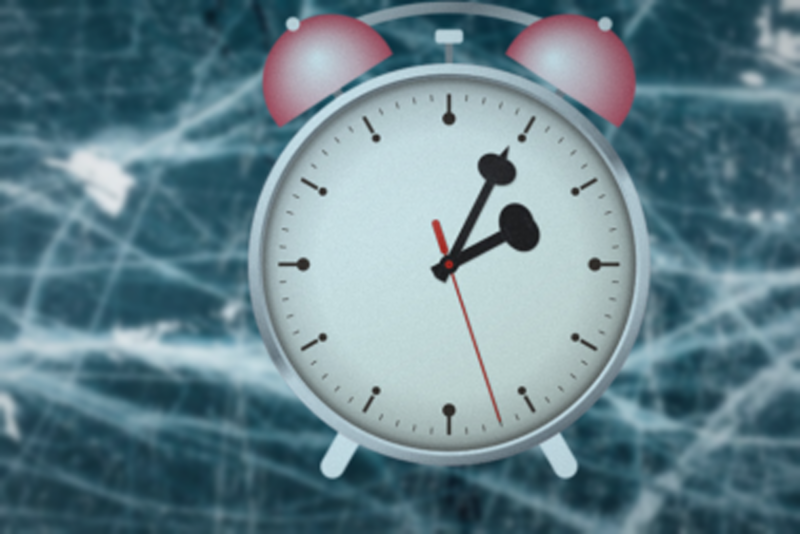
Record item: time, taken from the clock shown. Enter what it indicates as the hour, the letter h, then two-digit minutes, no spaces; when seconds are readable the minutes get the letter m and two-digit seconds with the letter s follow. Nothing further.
2h04m27s
